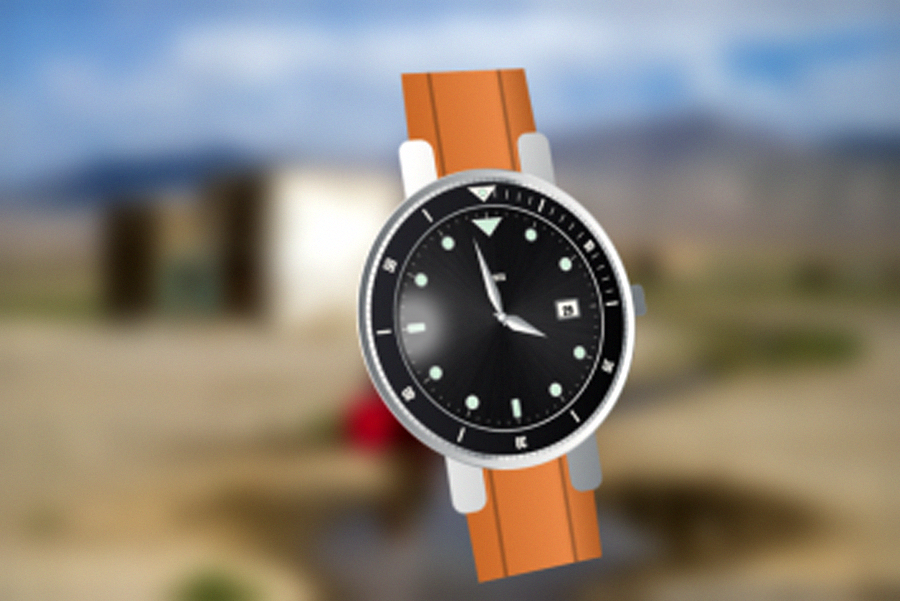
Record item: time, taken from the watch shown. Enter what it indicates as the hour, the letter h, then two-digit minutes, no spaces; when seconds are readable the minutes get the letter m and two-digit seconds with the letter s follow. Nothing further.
3h58
